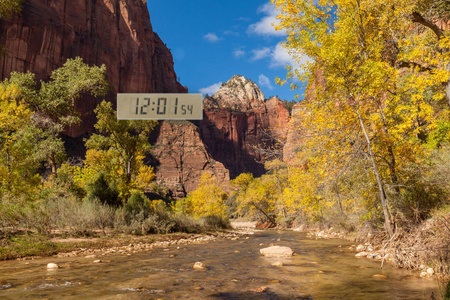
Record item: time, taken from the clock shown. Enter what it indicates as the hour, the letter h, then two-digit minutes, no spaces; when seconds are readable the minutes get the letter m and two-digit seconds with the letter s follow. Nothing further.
12h01m54s
